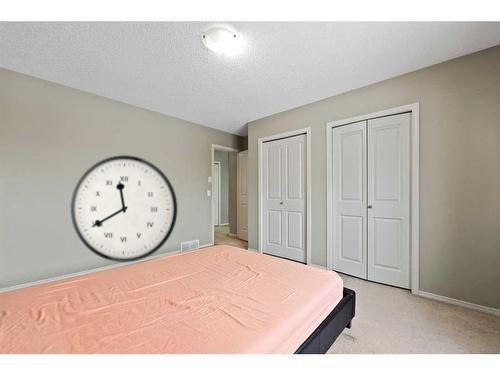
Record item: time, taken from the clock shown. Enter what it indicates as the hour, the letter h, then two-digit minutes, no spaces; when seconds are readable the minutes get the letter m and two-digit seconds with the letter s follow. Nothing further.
11h40
